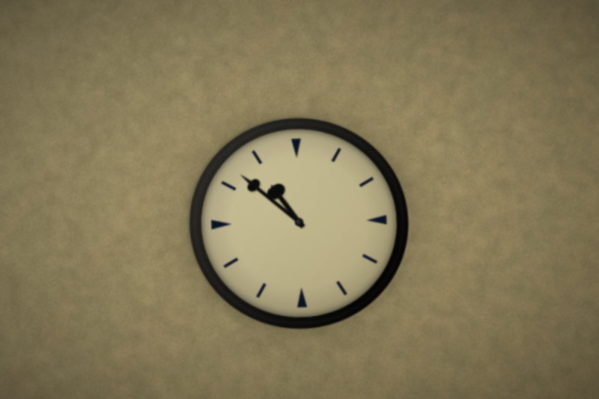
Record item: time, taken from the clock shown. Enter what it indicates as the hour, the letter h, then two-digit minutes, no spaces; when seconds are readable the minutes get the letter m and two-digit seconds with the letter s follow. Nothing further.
10h52
